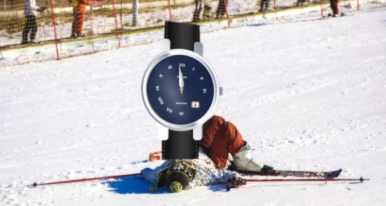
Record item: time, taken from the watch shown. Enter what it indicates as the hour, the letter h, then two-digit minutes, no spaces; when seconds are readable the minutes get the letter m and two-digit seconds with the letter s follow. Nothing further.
11h59
